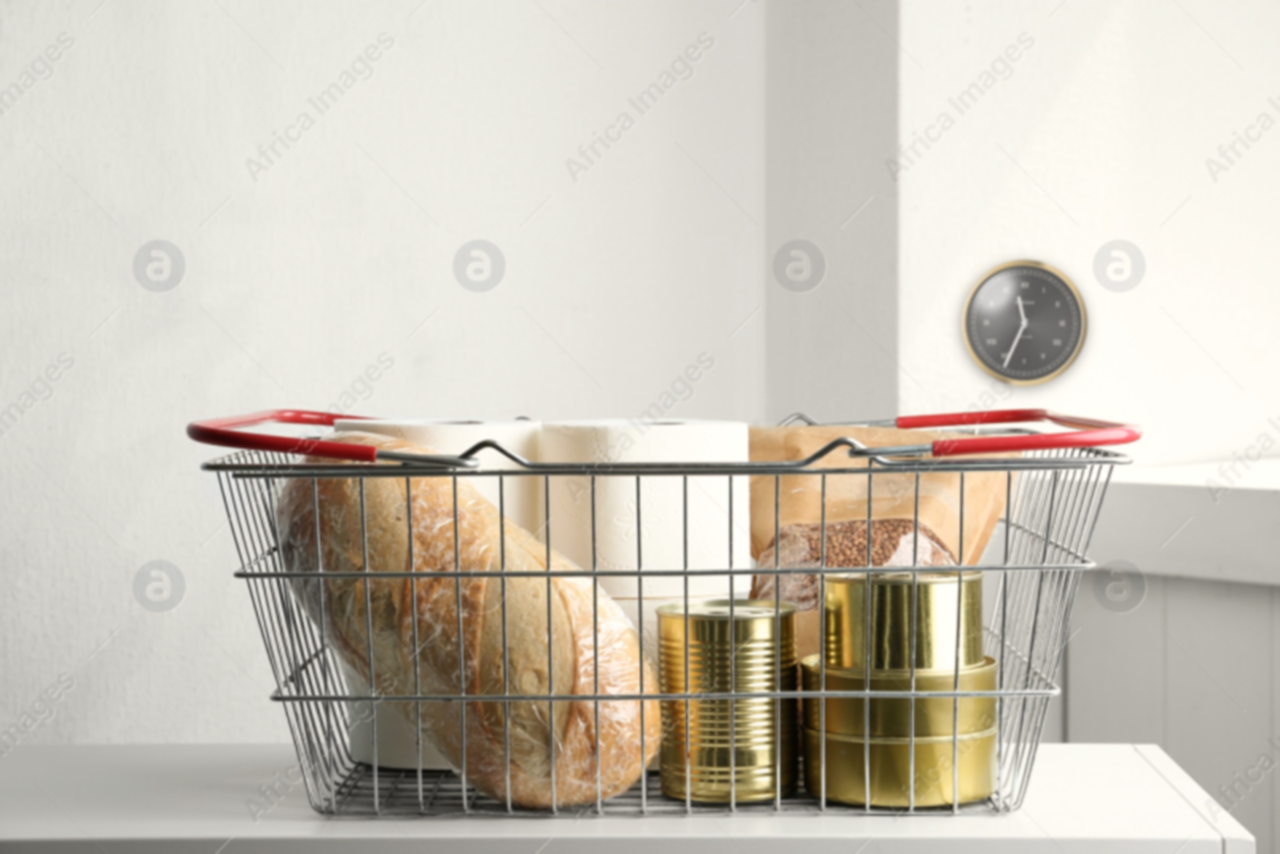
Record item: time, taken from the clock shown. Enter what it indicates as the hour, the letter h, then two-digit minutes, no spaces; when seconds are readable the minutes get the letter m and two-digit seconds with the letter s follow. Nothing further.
11h34
